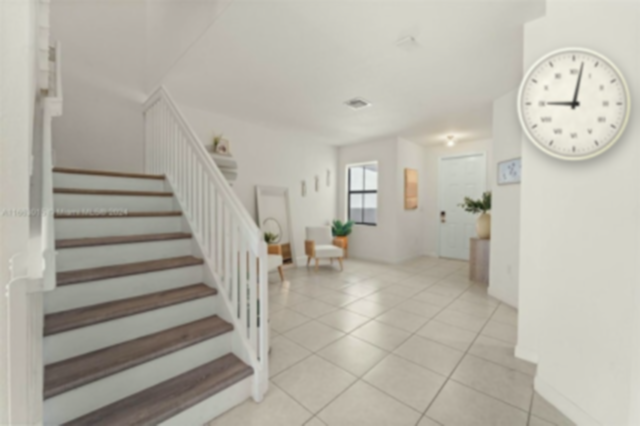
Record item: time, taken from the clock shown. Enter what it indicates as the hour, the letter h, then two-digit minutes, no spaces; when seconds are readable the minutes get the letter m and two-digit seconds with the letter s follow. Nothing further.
9h02
